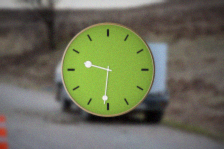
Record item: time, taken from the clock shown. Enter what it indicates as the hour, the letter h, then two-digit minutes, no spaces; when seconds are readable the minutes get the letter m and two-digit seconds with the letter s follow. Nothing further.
9h31
